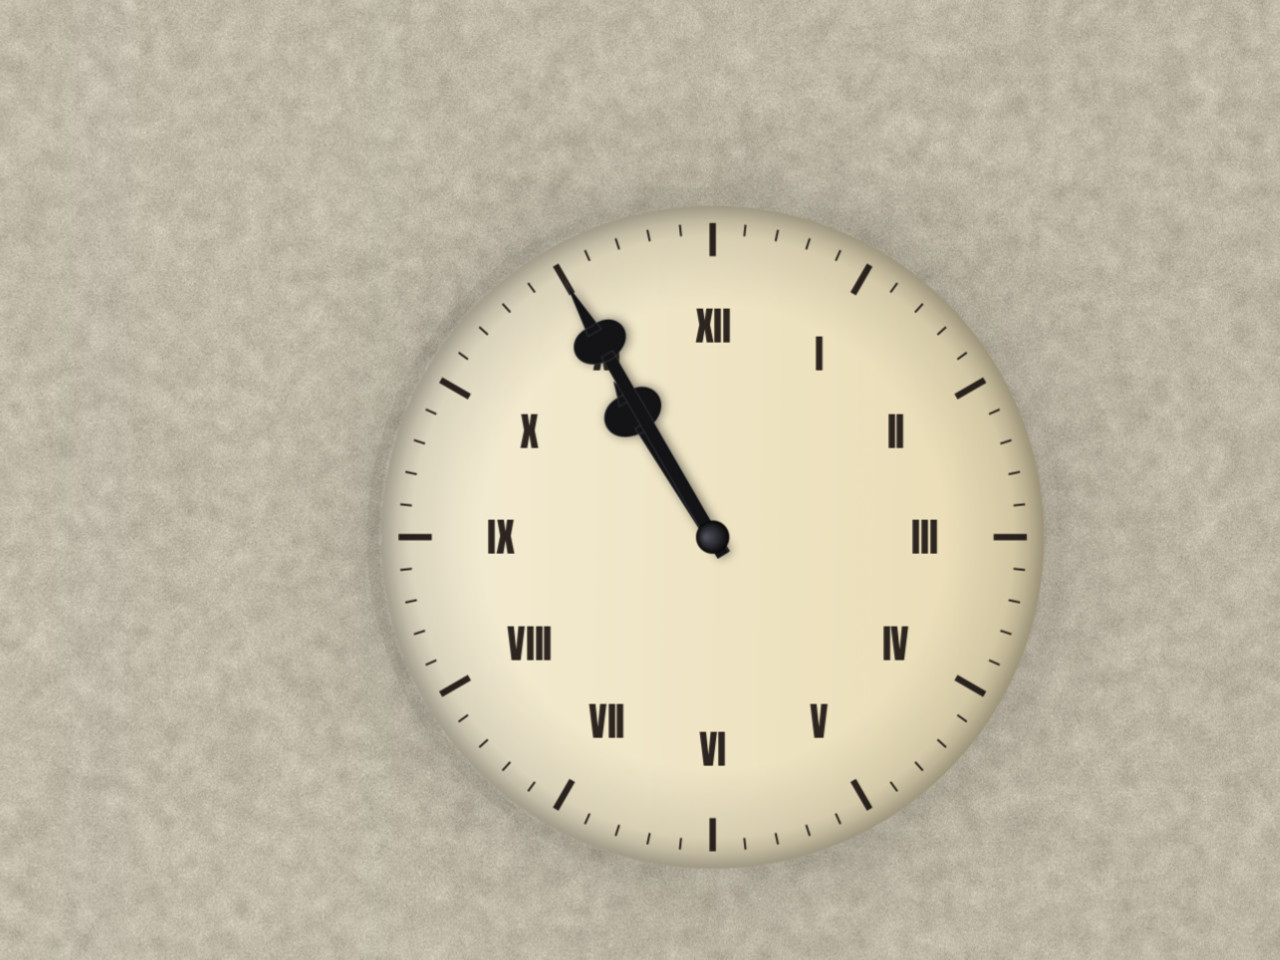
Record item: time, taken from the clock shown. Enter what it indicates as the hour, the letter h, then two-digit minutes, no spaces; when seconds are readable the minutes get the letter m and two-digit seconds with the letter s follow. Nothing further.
10h55
